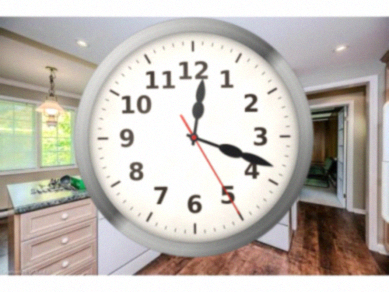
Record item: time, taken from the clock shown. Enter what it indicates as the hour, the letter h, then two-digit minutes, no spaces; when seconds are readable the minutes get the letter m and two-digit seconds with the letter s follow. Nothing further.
12h18m25s
